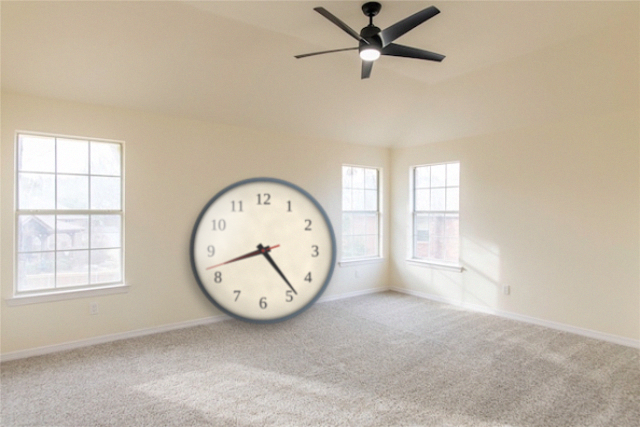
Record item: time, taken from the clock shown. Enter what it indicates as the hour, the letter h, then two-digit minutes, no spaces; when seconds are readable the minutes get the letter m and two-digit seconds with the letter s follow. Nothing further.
8h23m42s
